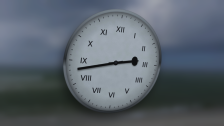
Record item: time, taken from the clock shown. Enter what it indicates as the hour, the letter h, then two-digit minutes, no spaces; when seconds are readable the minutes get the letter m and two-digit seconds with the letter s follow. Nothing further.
2h43
